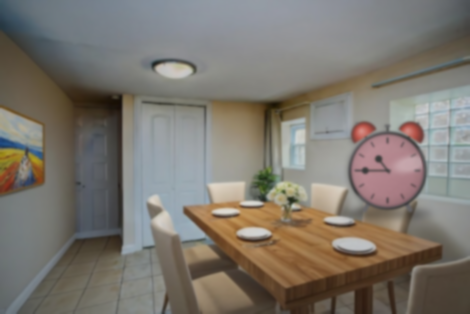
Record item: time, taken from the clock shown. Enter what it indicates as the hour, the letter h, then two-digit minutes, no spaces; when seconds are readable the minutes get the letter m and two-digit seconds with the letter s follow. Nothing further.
10h45
